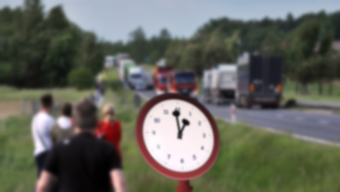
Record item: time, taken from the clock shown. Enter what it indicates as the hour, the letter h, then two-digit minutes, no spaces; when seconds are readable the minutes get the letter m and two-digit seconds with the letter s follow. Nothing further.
12h59
